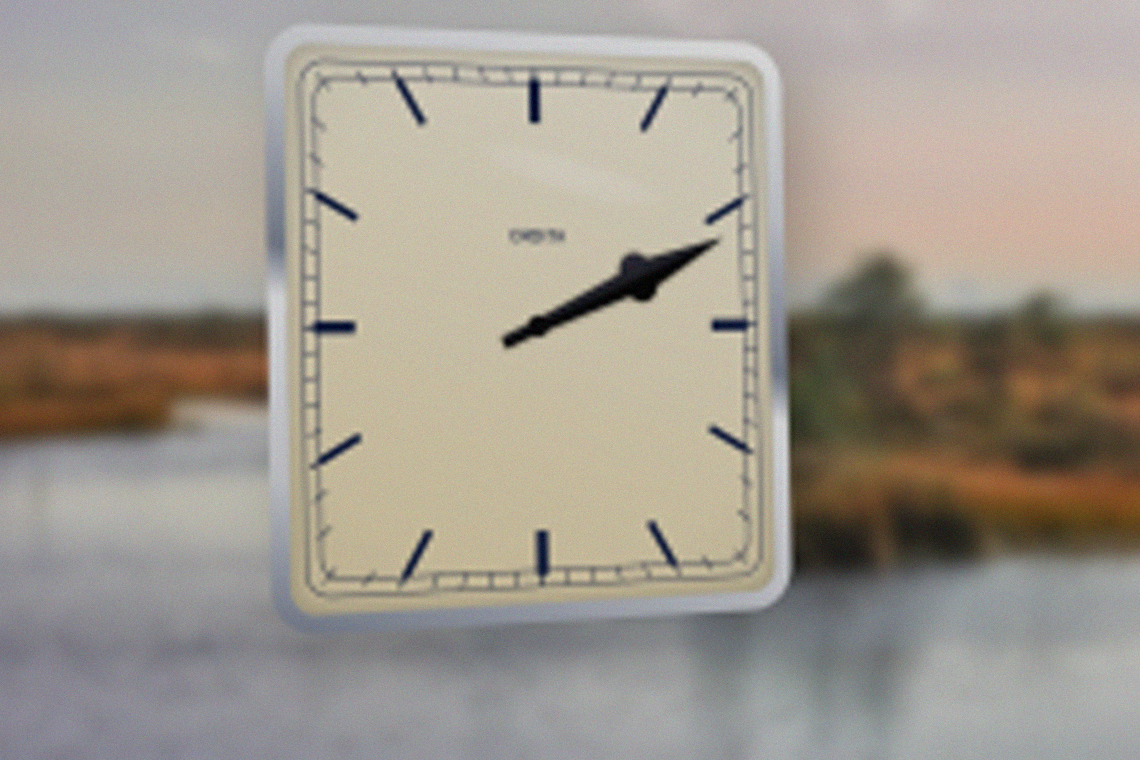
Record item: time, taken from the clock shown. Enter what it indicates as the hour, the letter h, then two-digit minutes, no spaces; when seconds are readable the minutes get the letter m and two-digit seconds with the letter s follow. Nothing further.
2h11
